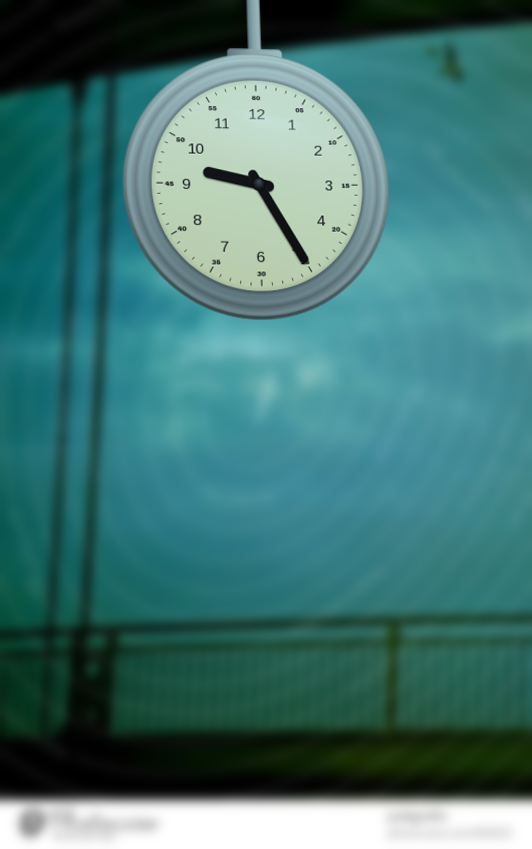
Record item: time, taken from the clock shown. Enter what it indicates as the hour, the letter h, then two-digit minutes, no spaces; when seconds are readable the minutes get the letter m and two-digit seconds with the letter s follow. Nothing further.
9h25
